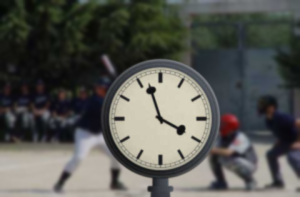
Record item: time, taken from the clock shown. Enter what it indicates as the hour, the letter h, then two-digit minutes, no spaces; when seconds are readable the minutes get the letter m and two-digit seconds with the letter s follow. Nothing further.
3h57
